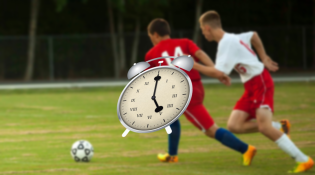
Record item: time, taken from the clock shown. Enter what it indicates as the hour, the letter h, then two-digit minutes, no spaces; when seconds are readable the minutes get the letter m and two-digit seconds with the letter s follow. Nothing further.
5h00
